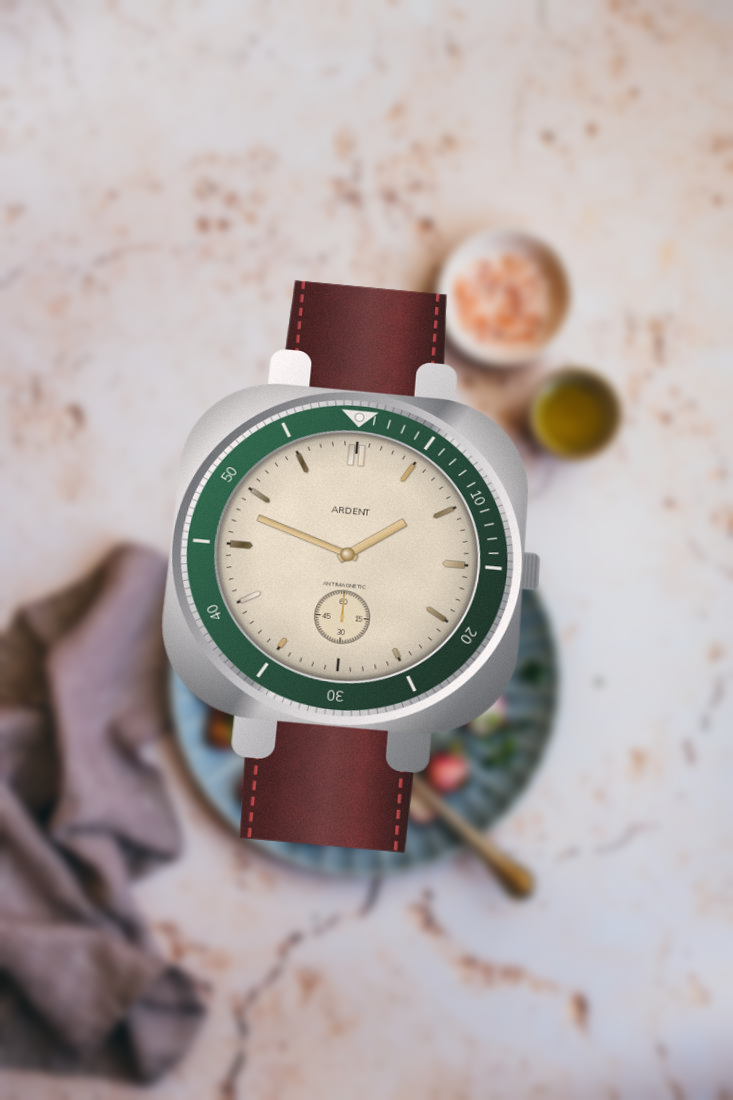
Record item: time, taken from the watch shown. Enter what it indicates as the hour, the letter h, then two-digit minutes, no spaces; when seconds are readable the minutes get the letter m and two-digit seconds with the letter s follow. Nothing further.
1h48
